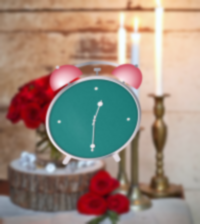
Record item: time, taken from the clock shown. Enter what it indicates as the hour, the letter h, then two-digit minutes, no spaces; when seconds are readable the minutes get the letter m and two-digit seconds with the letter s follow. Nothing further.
12h30
